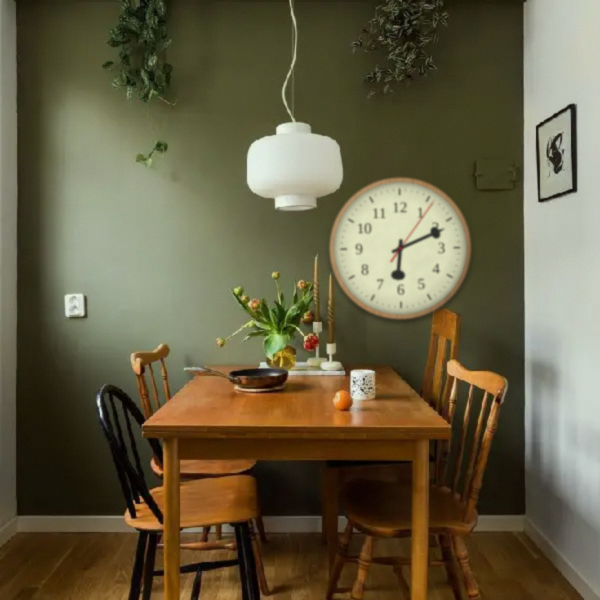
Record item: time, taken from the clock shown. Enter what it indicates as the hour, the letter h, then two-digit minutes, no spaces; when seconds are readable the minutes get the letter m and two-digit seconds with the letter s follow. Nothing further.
6h11m06s
